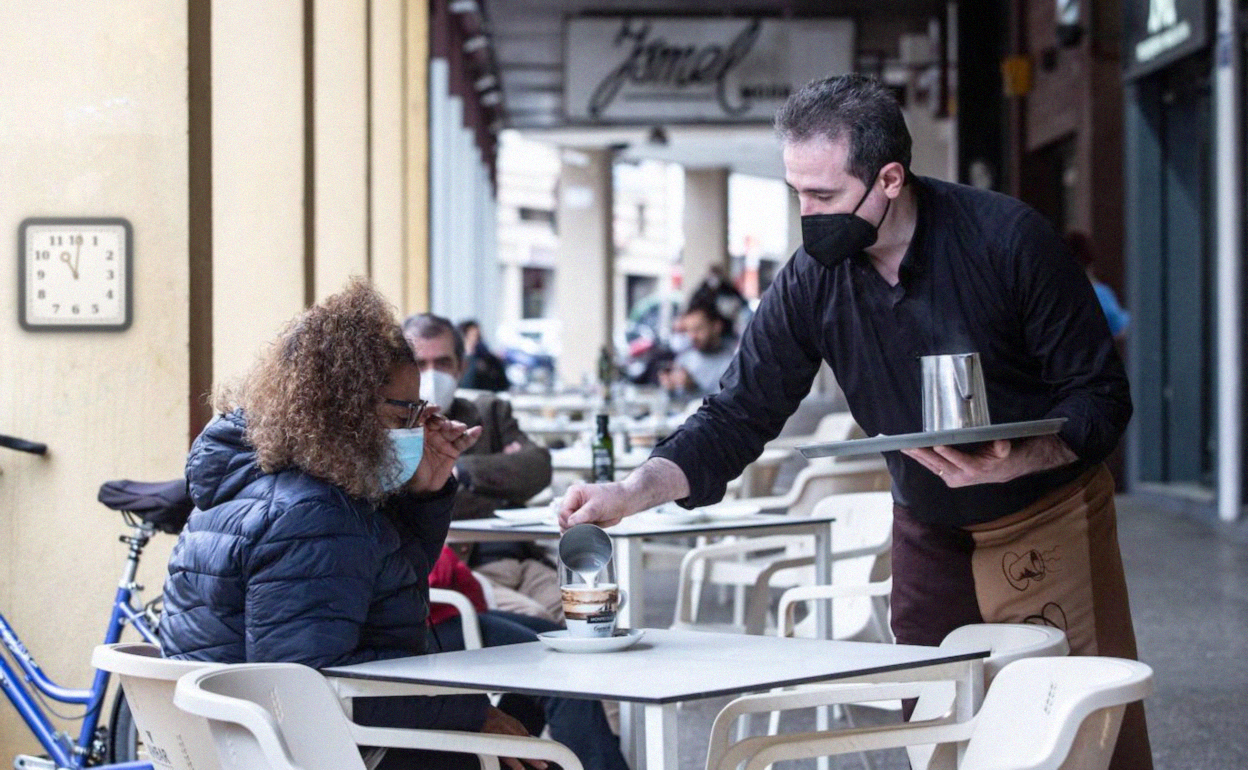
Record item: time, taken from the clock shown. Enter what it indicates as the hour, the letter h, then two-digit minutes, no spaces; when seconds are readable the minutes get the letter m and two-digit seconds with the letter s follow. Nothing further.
11h01
